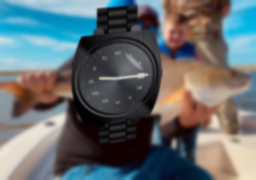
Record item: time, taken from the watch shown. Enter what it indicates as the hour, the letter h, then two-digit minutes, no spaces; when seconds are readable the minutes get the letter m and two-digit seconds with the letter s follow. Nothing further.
9h15
